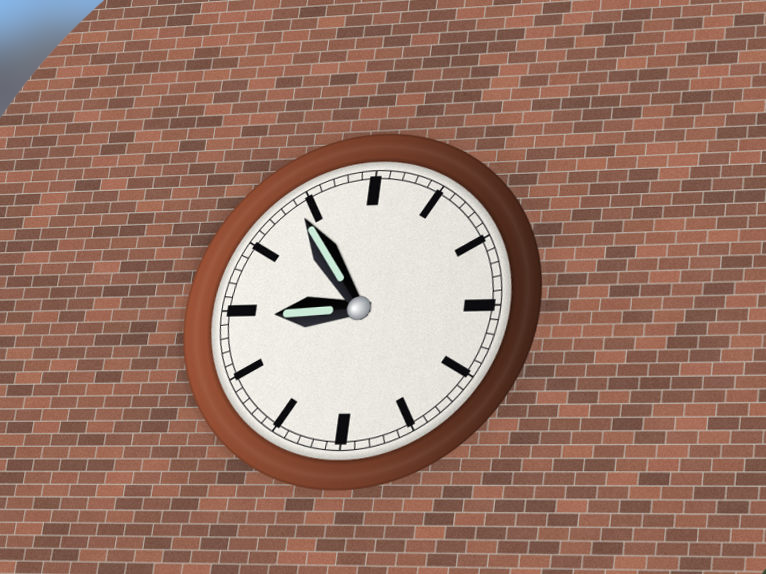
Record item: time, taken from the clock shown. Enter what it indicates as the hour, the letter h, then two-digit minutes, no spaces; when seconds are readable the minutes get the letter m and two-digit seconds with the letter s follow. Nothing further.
8h54
